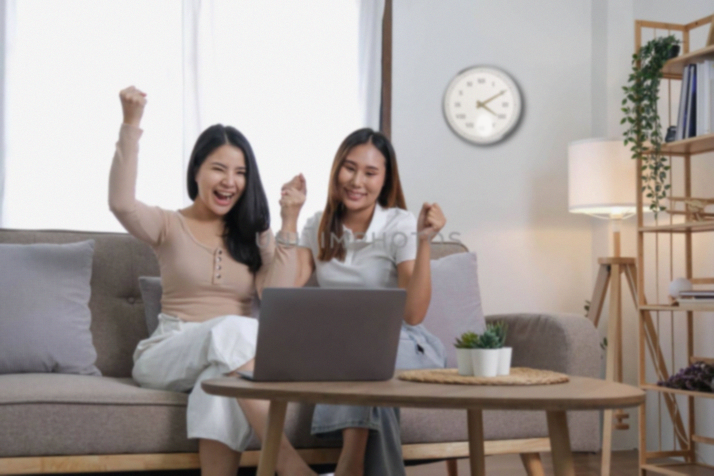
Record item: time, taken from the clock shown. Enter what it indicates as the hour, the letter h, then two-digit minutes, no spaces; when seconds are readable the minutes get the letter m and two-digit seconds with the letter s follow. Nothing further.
4h10
